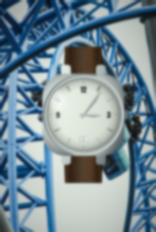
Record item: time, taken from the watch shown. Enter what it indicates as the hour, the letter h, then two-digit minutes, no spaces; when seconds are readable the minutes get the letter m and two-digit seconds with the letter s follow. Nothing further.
3h06
